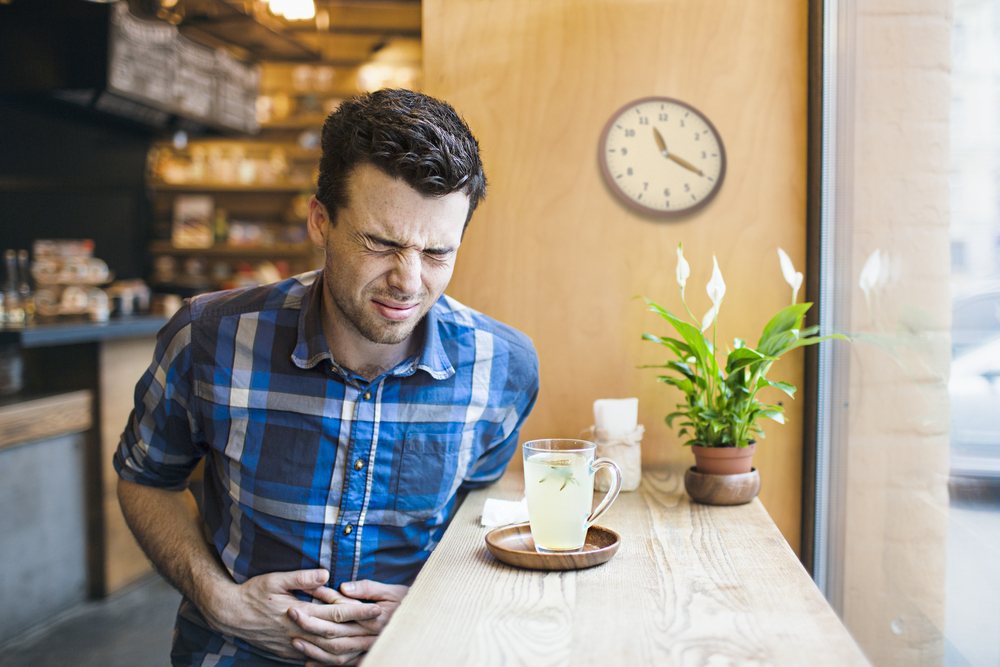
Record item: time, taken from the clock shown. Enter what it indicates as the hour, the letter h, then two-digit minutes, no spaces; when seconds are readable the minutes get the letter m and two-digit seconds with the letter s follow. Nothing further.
11h20
